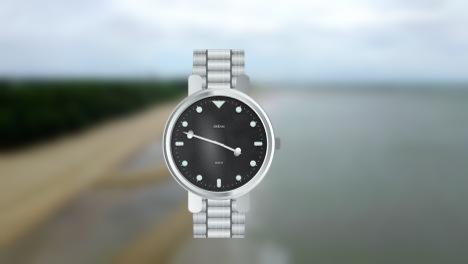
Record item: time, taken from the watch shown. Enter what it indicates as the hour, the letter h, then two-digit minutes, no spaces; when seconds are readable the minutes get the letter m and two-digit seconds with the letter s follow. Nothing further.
3h48
